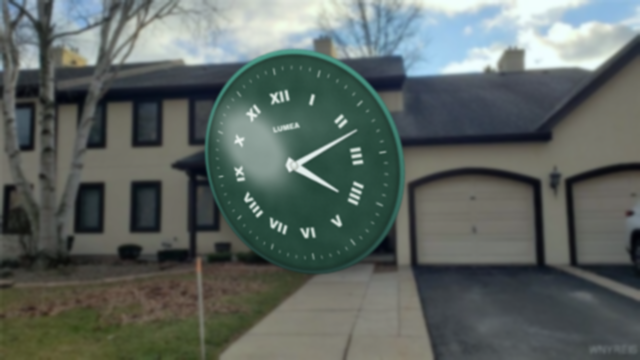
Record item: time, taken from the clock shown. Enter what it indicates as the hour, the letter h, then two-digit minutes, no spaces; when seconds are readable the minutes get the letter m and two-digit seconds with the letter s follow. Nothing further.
4h12
